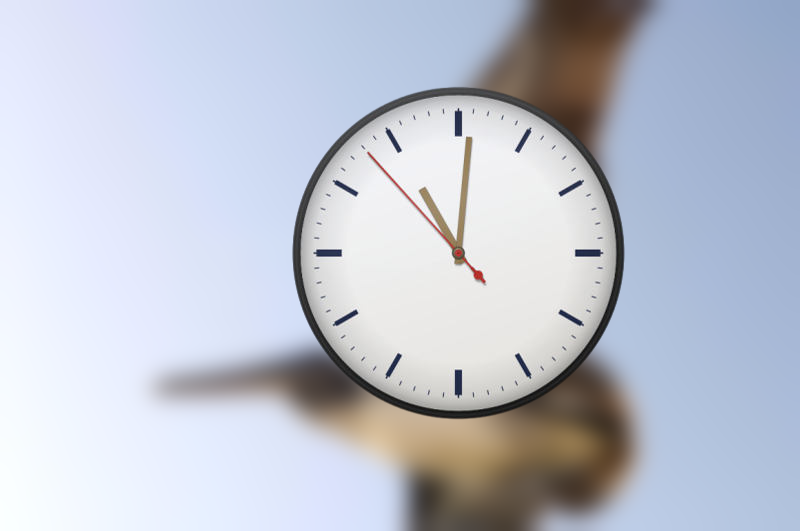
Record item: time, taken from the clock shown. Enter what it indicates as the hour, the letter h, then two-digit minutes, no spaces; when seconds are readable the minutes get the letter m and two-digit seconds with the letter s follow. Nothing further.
11h00m53s
